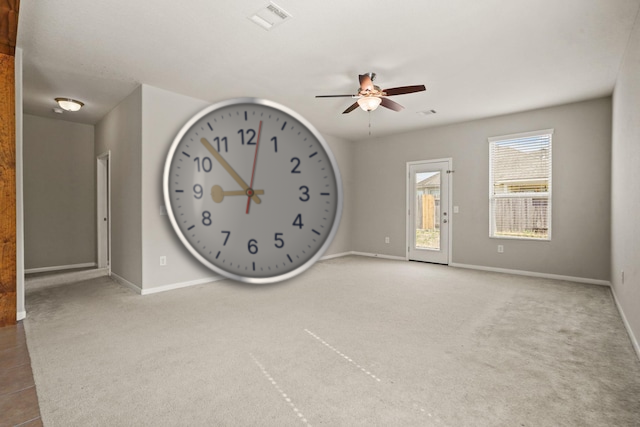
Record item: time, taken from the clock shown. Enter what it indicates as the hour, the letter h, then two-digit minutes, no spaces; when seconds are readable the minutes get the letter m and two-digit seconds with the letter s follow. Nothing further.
8h53m02s
